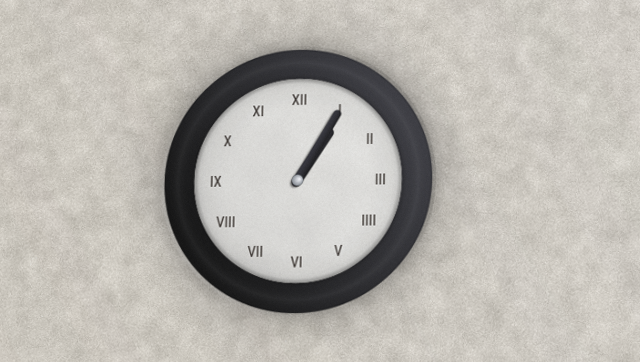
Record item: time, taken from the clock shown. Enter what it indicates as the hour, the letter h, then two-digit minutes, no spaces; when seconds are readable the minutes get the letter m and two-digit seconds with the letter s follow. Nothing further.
1h05
